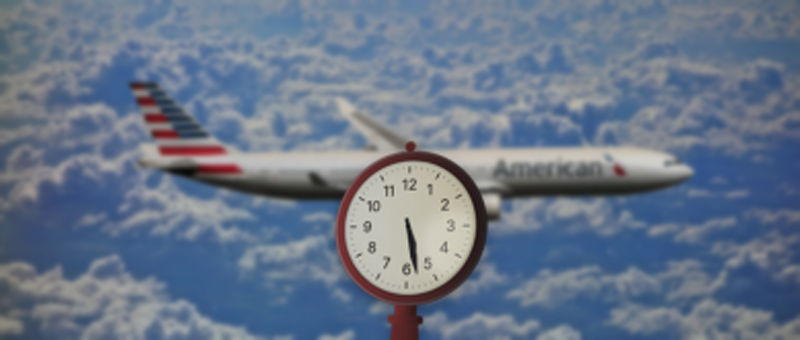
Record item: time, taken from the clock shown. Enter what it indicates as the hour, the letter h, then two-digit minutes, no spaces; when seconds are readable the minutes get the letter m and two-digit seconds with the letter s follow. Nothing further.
5h28
